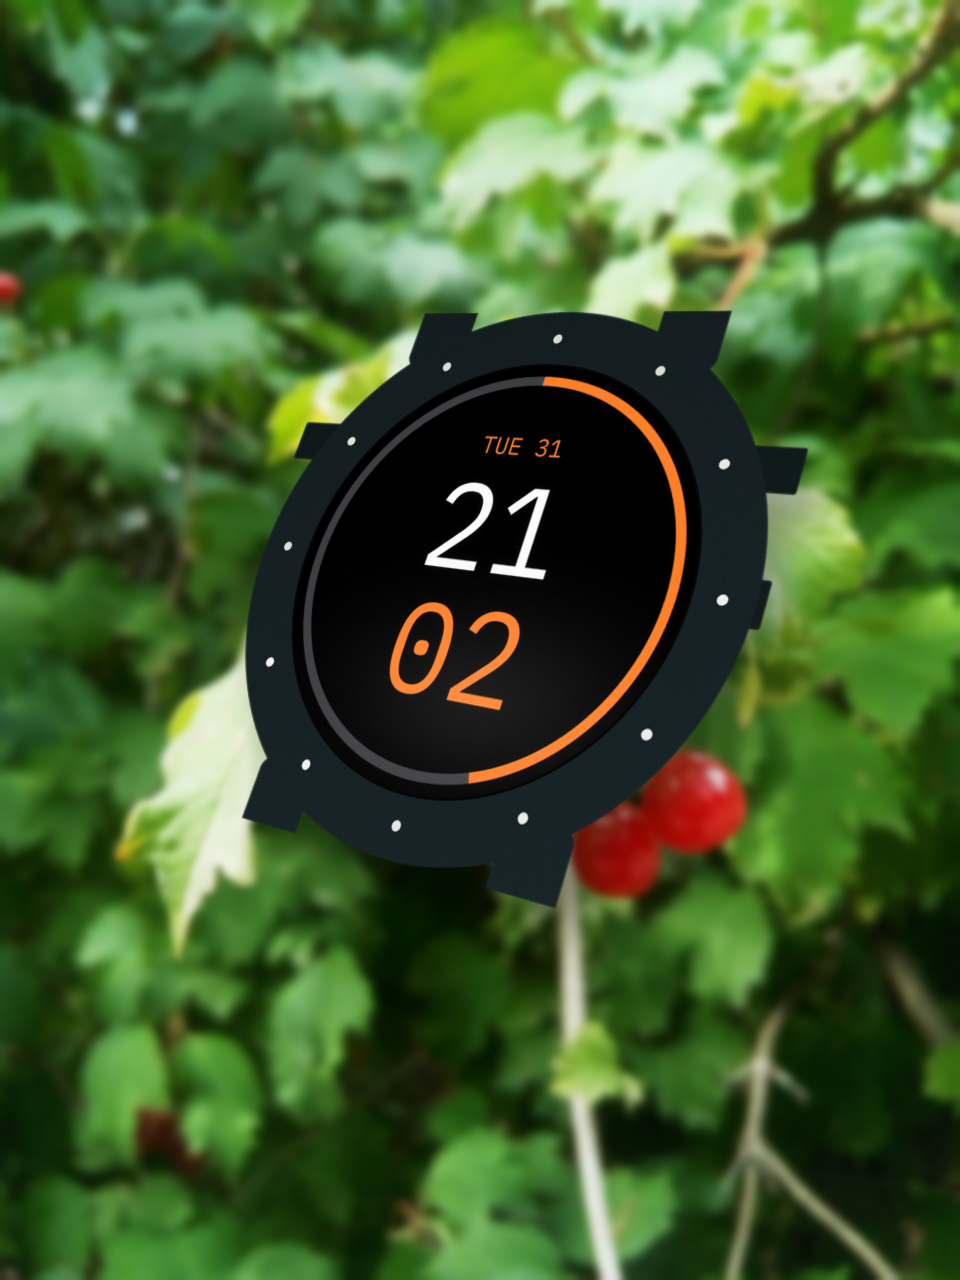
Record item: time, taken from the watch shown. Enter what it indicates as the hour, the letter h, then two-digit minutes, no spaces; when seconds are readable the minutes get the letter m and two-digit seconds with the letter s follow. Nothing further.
21h02
